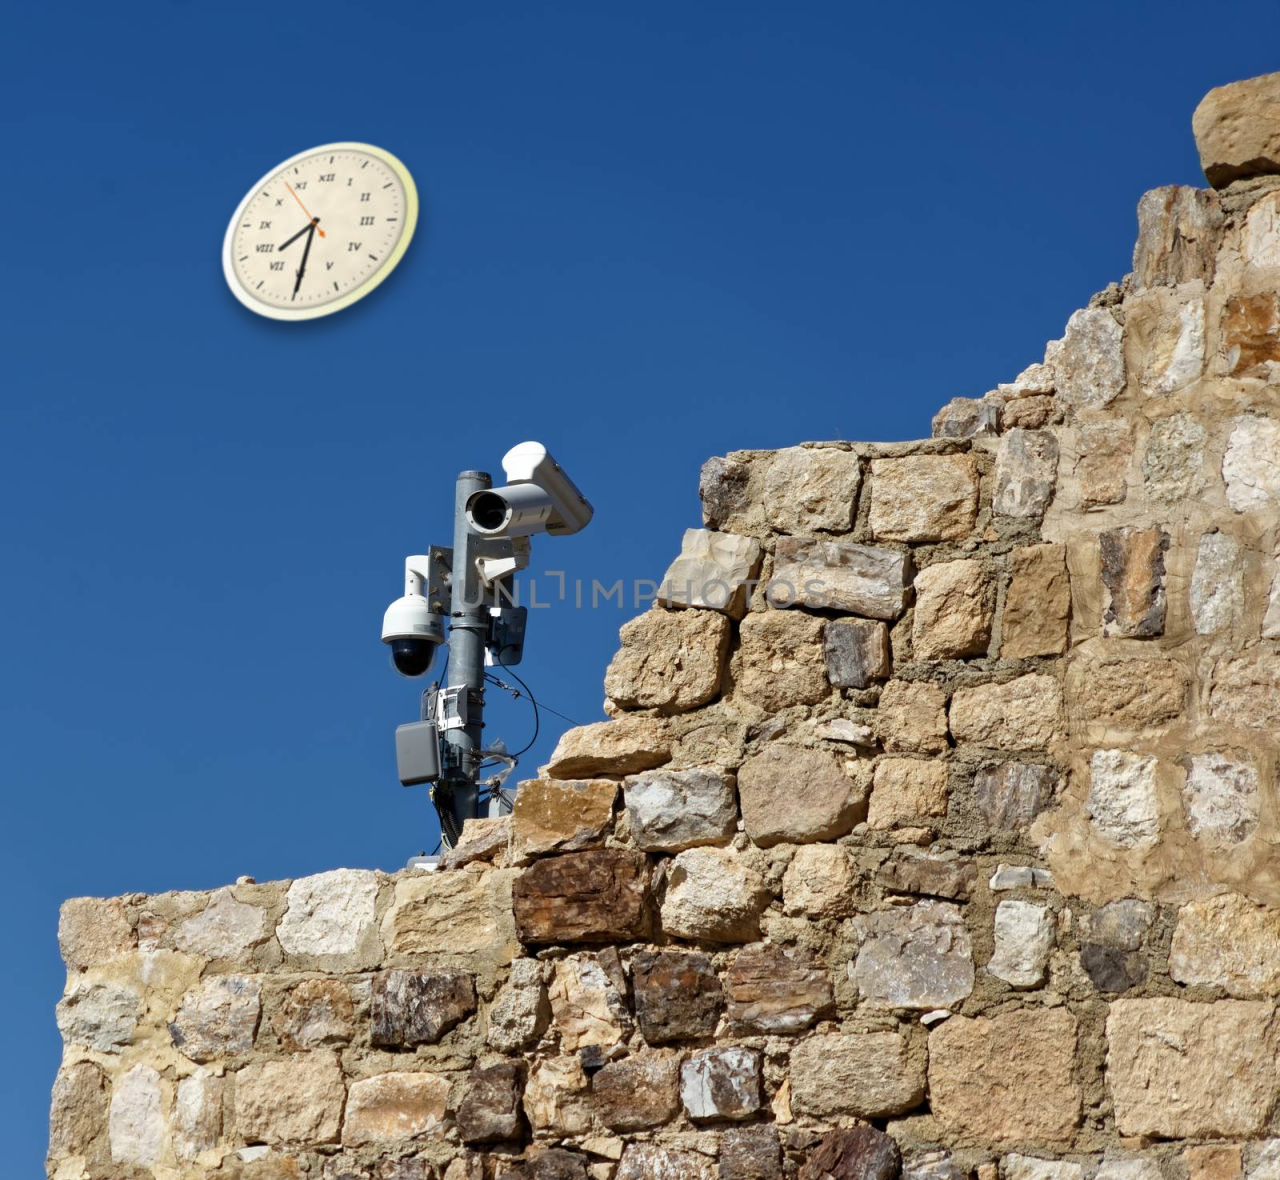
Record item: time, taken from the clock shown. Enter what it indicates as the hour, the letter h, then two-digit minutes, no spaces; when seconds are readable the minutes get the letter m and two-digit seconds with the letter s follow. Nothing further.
7h29m53s
